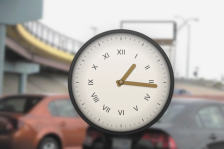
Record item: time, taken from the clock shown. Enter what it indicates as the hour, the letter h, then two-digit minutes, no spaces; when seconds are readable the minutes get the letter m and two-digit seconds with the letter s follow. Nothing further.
1h16
